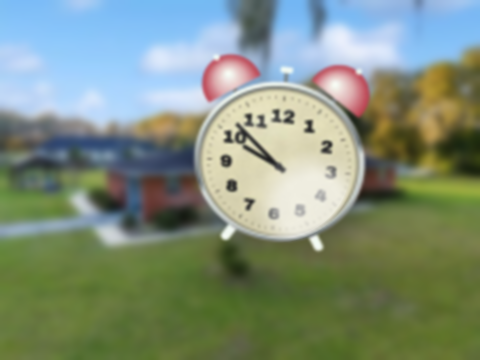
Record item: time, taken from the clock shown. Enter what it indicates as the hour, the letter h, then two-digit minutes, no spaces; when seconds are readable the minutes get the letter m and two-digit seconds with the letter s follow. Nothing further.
9h52
